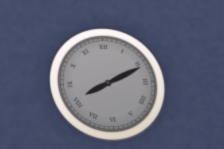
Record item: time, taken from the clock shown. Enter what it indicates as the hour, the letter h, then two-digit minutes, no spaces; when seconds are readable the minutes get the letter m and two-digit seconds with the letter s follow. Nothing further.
8h11
